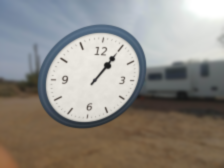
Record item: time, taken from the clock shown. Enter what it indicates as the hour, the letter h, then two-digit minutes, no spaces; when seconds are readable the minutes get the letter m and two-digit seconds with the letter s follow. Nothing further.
1h05
